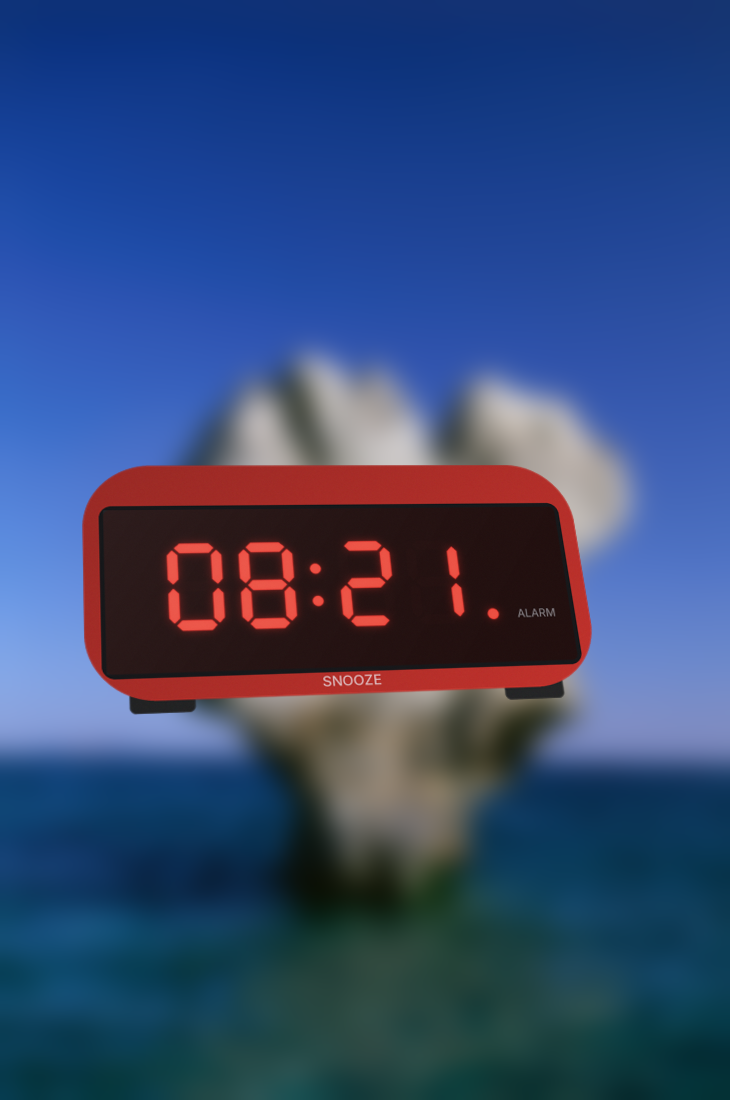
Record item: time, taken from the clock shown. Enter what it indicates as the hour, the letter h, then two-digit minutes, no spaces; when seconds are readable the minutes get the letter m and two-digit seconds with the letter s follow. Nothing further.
8h21
